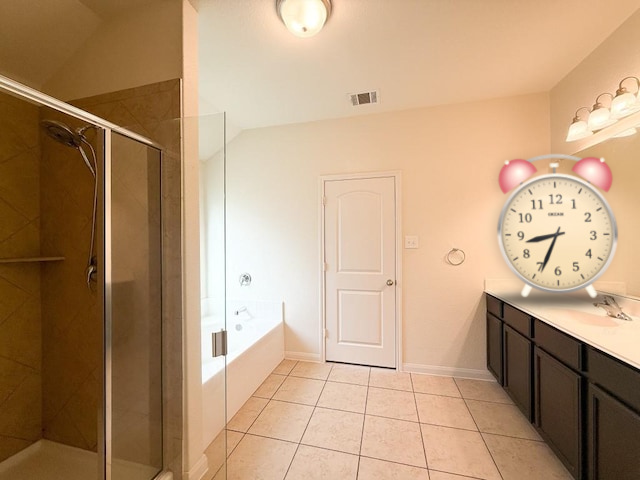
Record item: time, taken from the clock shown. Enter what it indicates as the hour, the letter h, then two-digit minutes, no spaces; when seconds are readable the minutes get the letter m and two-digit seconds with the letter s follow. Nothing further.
8h34
